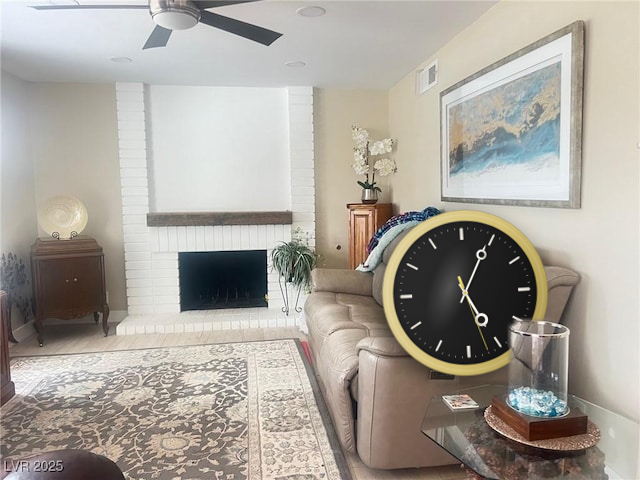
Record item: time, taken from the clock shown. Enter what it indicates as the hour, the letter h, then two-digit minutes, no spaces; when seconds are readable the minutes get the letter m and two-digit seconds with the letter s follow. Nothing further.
5h04m27s
